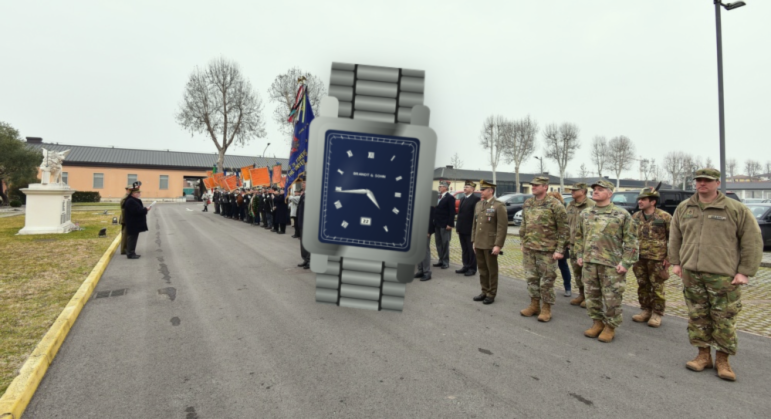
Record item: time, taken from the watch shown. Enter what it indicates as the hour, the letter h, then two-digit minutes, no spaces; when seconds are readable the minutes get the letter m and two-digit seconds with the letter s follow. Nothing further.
4h44
